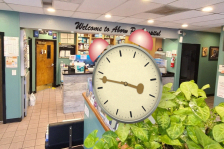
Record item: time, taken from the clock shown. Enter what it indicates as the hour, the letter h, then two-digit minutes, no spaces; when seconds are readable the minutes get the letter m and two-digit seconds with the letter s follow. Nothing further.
3h48
